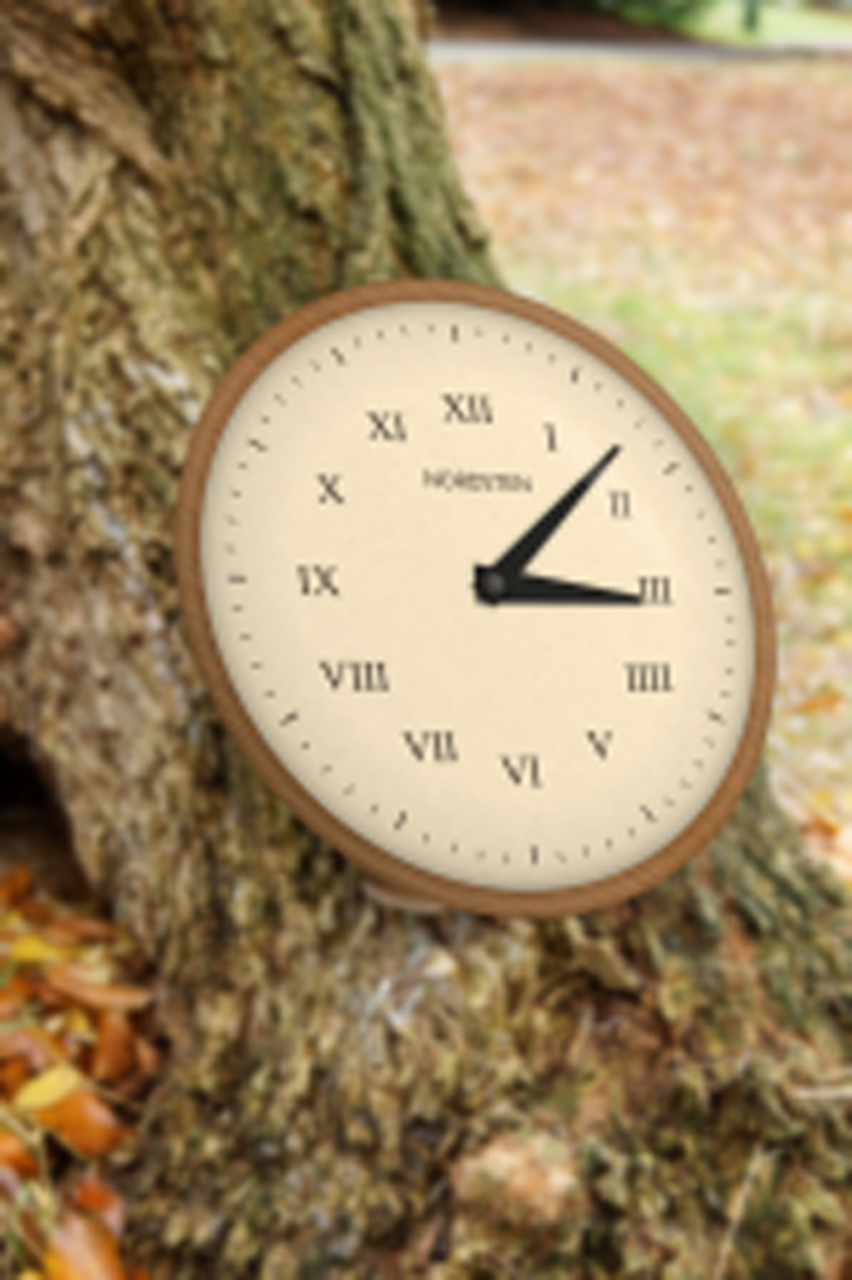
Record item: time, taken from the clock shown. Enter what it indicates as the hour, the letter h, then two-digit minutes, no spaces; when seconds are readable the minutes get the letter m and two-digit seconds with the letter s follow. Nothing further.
3h08
